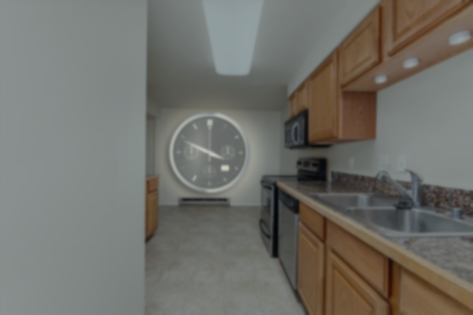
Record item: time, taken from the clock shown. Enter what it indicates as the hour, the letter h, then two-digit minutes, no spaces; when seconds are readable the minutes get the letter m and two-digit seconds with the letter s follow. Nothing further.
3h49
